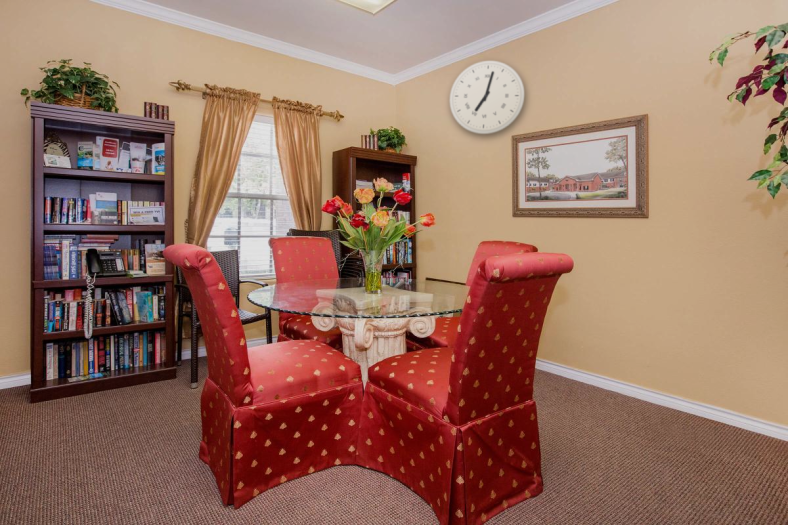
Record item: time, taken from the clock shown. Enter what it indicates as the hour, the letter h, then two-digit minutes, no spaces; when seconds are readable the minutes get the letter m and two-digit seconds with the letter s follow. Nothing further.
7h02
